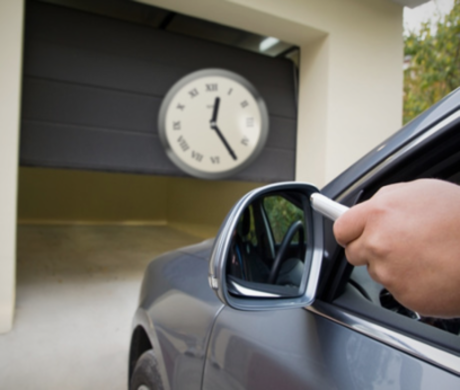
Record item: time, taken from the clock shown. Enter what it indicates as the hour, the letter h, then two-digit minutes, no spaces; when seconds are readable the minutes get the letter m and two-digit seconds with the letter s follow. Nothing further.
12h25
